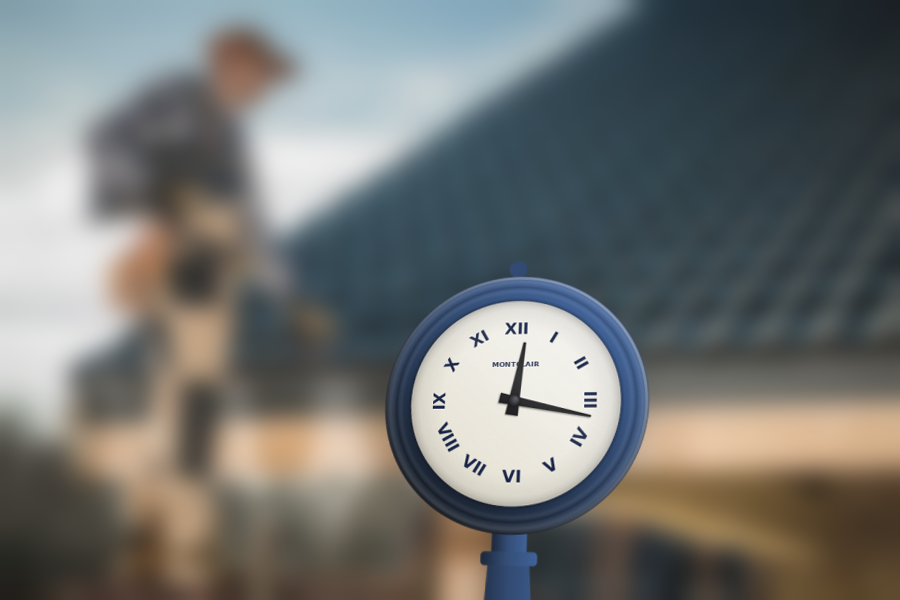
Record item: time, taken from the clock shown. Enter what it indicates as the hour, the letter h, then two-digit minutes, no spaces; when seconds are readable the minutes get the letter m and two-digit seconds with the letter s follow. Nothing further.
12h17
